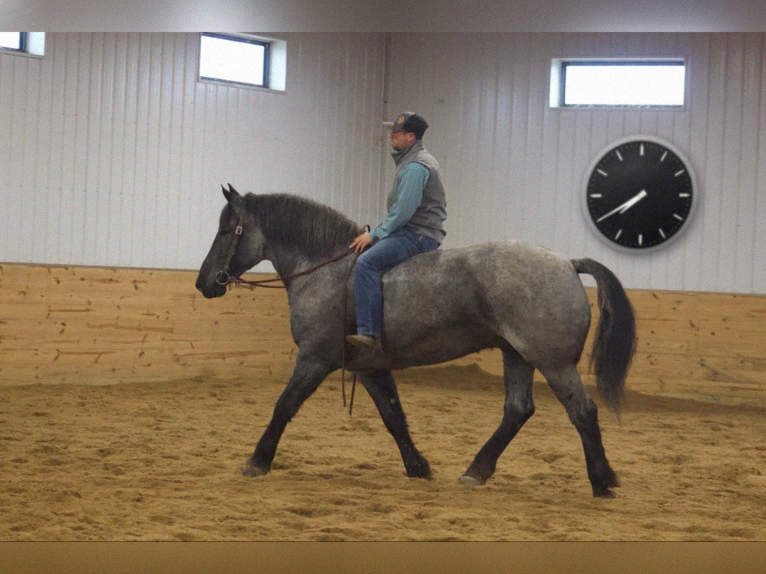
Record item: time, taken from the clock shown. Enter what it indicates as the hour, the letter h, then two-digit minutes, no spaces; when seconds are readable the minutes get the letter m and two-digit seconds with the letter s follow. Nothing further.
7h40
